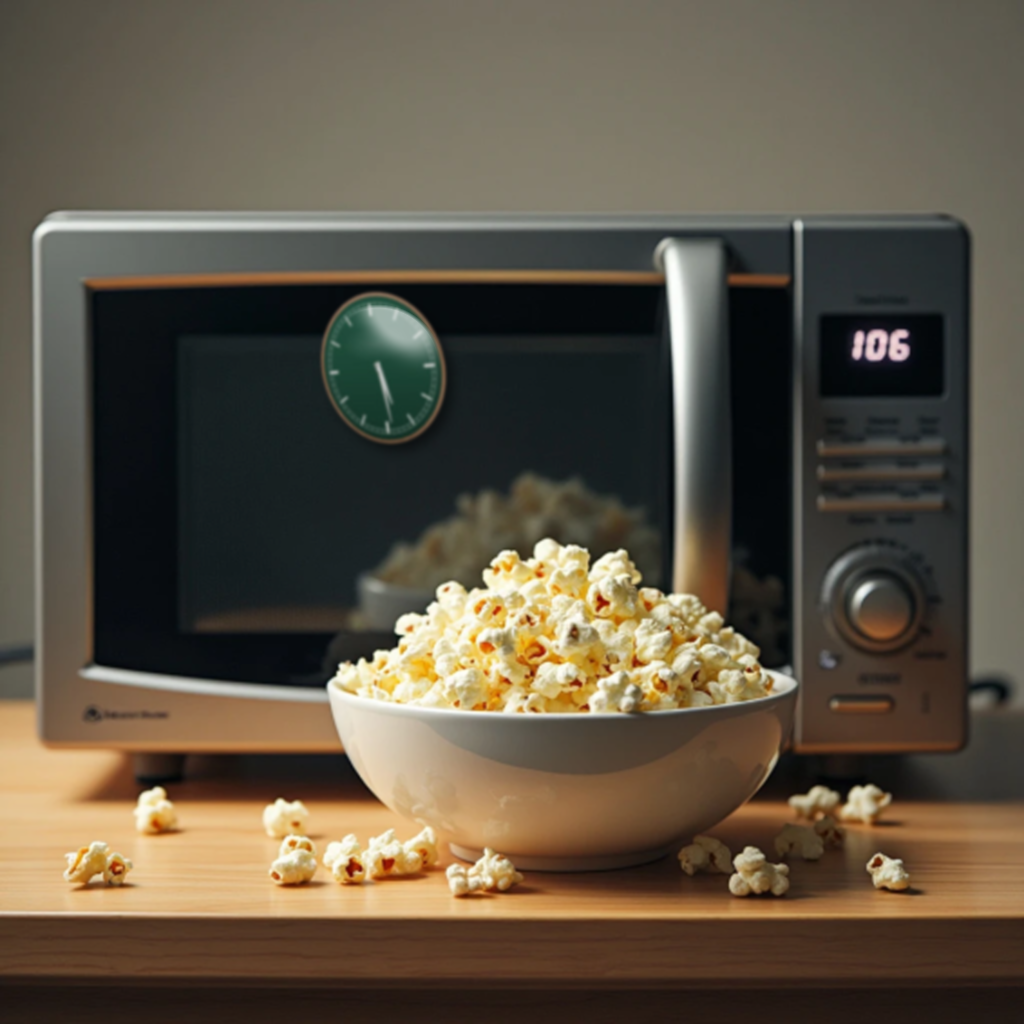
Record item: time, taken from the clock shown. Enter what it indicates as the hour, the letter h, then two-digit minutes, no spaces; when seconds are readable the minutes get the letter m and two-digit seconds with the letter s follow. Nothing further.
5h29
